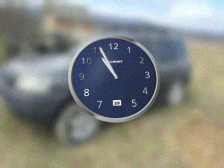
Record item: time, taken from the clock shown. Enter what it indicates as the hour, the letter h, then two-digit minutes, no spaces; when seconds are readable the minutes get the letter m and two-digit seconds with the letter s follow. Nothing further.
10h56
